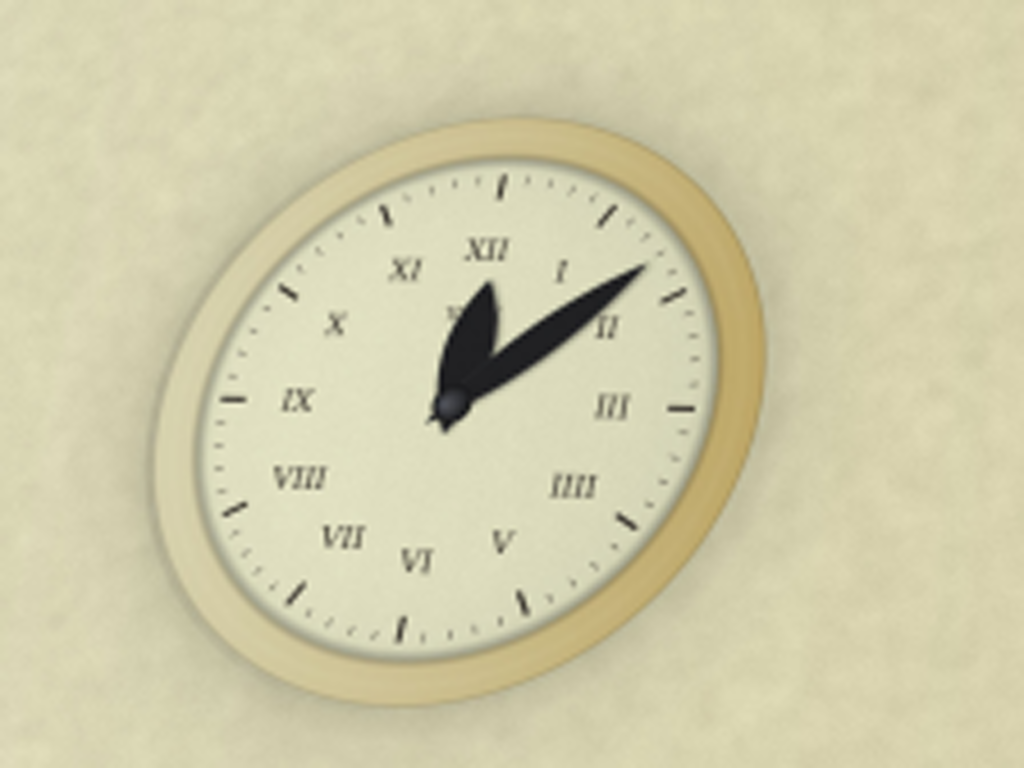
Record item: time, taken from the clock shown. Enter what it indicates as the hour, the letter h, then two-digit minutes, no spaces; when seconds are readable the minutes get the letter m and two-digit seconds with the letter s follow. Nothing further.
12h08
